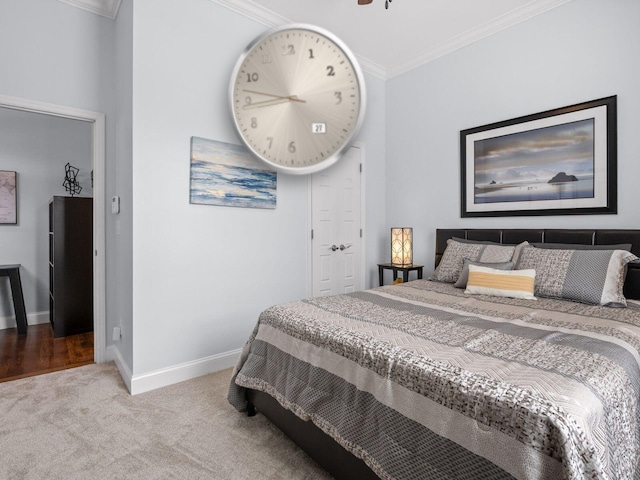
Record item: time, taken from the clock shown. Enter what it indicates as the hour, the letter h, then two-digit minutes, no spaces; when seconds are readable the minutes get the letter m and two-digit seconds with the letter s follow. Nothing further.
8h43m47s
